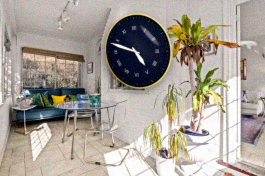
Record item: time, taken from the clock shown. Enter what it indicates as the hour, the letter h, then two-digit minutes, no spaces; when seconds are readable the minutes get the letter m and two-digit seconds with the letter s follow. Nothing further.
4h48
